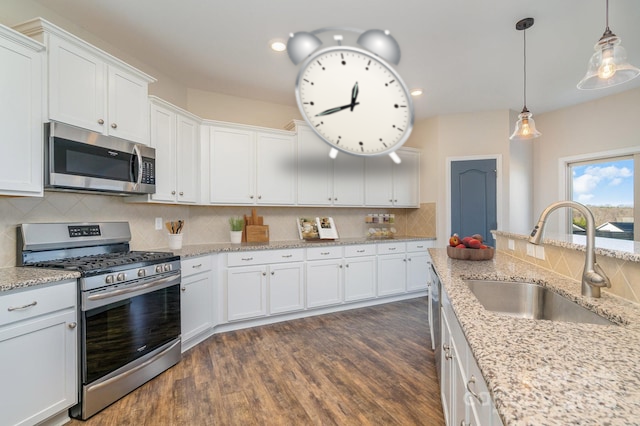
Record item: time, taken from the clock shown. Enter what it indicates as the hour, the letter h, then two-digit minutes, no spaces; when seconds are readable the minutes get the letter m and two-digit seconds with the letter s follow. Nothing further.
12h42
